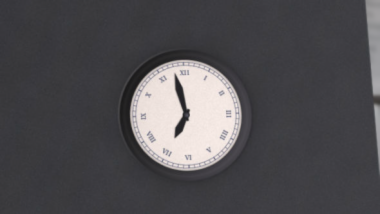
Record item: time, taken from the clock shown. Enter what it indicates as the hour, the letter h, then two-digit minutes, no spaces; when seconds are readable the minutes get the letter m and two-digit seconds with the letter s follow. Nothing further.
6h58
